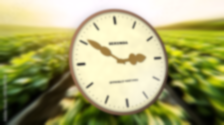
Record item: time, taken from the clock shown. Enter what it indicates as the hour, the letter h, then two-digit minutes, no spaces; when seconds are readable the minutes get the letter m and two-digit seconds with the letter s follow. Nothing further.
2h51
